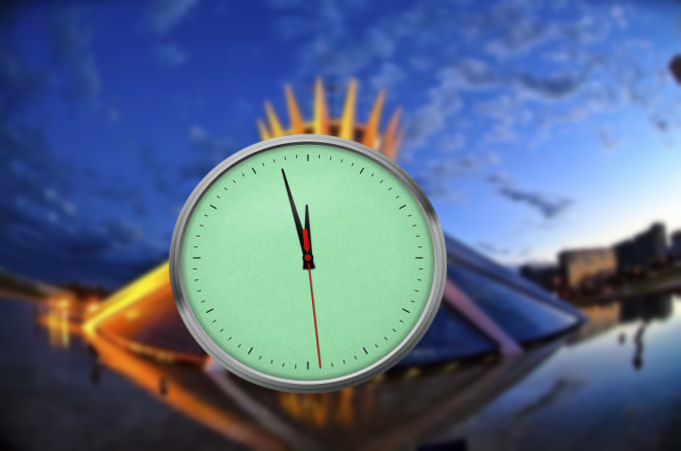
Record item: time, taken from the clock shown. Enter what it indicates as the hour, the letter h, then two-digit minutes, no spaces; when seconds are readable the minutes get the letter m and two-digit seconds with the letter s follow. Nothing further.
11h57m29s
